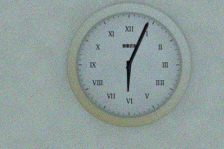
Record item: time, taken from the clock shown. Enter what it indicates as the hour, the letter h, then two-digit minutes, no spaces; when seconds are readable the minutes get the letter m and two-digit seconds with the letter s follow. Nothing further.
6h04
